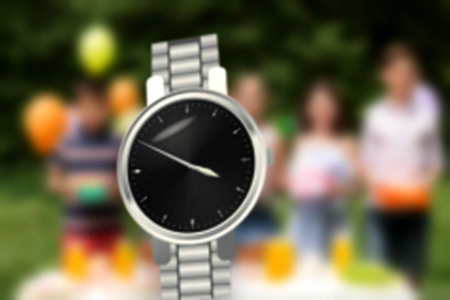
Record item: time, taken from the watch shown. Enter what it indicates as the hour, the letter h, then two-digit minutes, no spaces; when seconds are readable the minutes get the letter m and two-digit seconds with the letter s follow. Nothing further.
3h50
